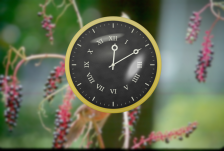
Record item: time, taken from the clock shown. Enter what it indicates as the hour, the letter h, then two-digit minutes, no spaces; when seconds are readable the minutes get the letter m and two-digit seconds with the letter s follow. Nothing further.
12h10
